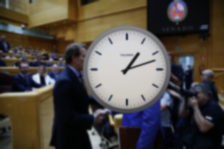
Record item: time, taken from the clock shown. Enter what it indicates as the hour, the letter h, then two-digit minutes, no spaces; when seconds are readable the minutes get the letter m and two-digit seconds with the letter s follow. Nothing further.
1h12
